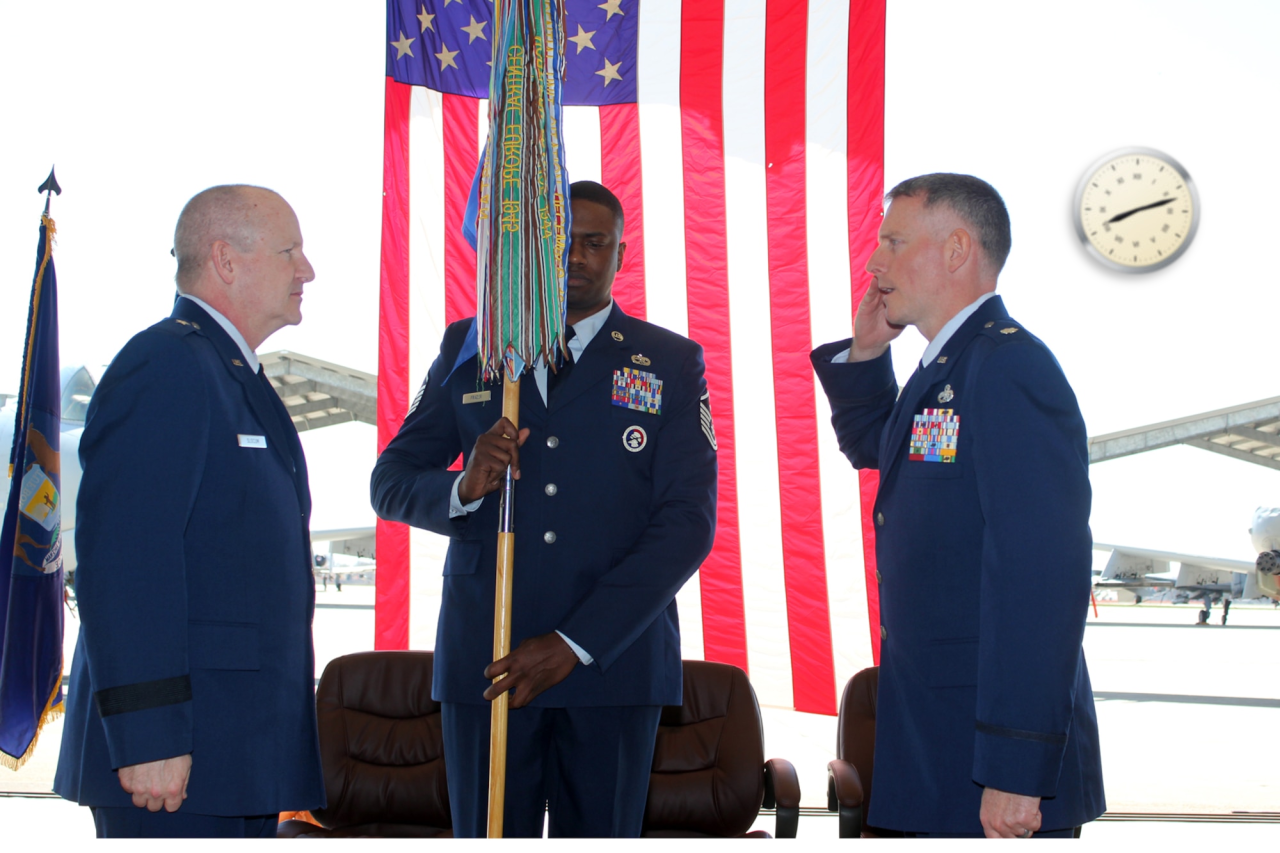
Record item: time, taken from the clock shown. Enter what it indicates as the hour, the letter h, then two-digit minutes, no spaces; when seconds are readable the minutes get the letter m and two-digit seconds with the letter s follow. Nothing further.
8h12
